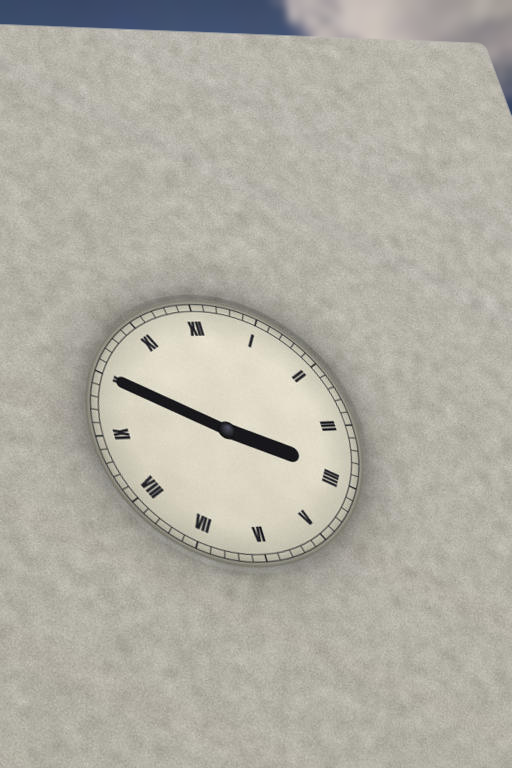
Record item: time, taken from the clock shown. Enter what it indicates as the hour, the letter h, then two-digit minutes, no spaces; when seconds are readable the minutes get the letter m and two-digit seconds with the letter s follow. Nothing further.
3h50
